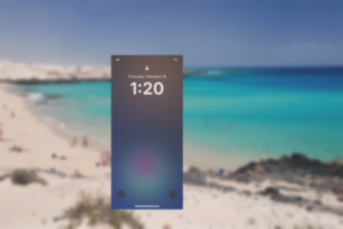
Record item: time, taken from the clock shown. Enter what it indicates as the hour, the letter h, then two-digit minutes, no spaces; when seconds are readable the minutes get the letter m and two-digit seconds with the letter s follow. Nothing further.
1h20
